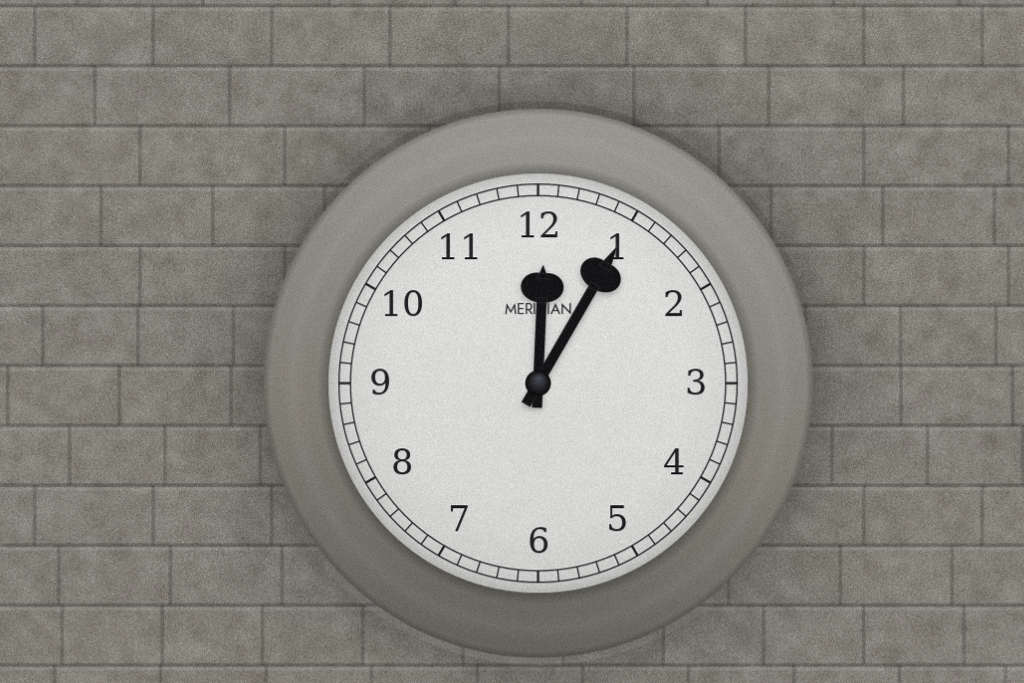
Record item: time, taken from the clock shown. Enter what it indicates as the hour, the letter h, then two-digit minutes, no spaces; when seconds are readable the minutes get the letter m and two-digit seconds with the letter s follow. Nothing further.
12h05
